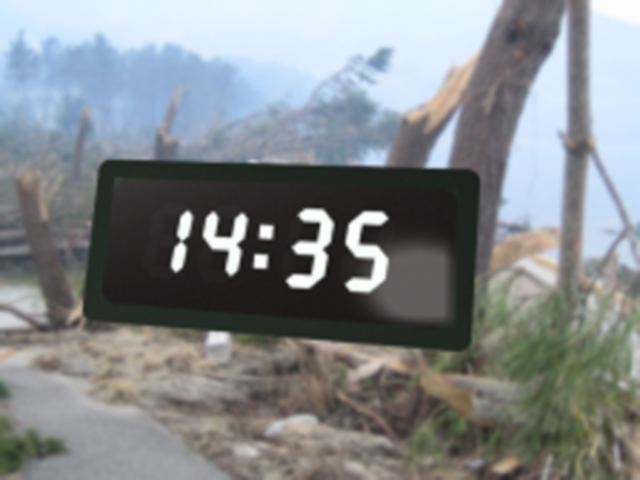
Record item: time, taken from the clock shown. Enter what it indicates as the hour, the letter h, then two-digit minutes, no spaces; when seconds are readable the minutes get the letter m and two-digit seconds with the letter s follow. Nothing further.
14h35
